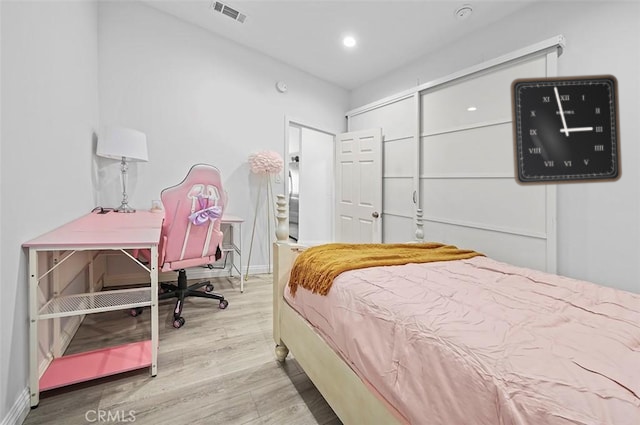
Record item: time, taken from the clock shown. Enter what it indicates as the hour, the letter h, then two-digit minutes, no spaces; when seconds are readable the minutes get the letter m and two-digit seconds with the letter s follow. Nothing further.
2h58
